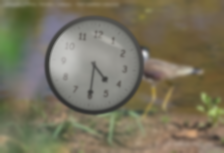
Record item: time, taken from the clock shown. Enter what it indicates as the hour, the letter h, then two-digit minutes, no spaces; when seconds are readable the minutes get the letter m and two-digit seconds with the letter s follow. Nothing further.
4h30
